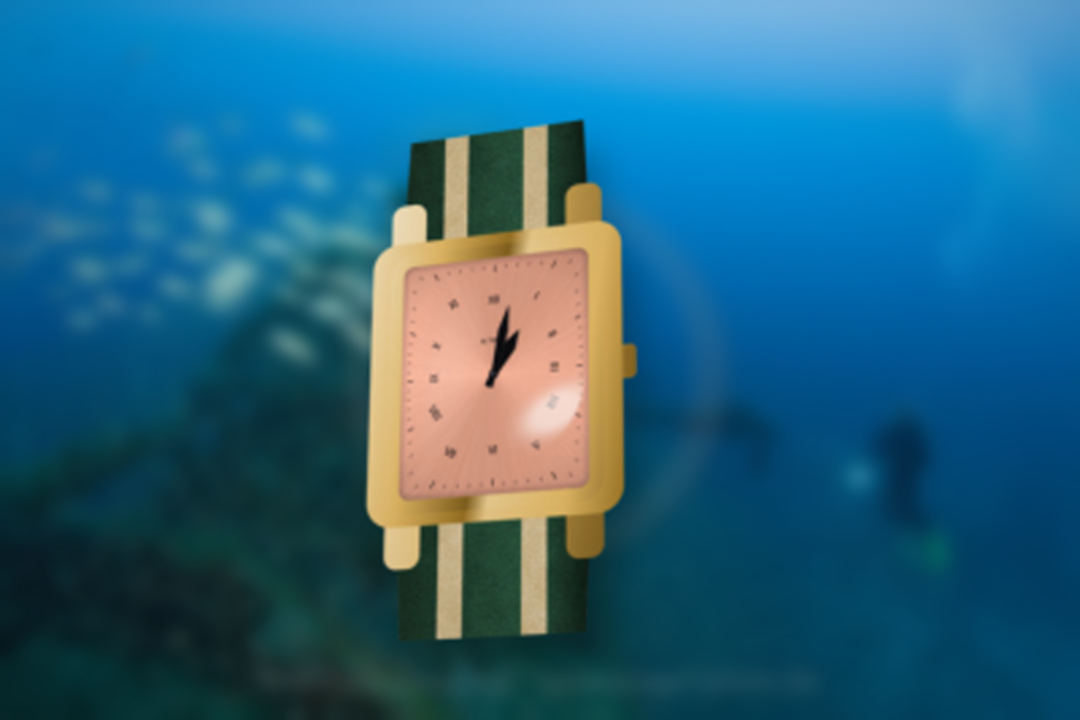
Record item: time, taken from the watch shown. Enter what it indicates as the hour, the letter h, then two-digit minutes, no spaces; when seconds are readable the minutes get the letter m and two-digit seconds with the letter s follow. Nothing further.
1h02
